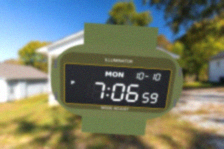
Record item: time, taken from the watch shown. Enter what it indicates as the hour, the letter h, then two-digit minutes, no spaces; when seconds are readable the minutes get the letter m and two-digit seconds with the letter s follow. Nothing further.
7h06m59s
